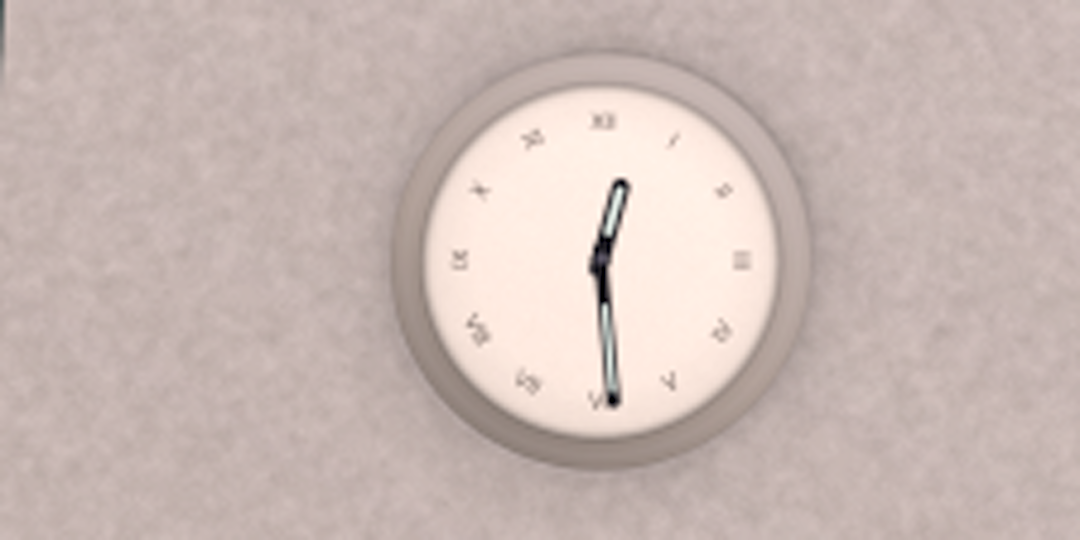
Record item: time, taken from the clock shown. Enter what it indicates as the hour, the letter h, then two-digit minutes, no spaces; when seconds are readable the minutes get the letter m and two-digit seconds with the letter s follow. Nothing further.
12h29
